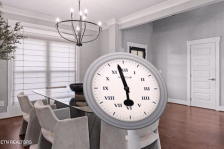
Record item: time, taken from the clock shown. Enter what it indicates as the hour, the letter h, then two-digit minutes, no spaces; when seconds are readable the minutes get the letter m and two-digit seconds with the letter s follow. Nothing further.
5h58
